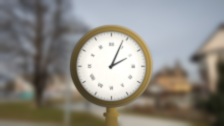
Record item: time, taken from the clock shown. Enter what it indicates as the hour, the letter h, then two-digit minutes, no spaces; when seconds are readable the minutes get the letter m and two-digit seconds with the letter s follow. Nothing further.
2h04
